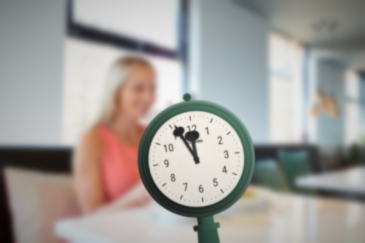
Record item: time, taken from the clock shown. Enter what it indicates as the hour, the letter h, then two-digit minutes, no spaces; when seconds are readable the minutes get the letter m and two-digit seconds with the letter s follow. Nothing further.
11h56
